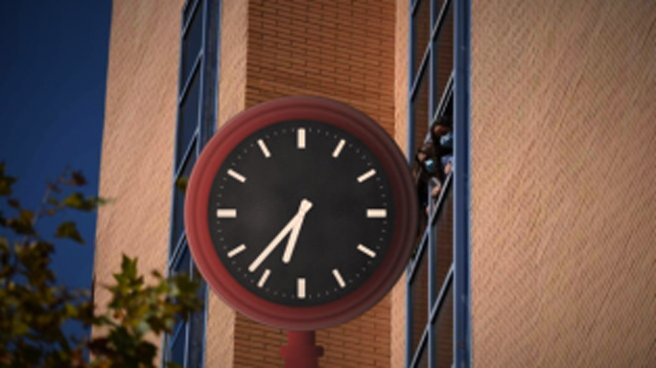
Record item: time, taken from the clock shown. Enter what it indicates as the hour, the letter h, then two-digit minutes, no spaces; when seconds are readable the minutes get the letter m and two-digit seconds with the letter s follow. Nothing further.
6h37
